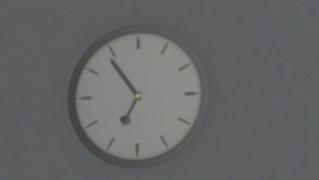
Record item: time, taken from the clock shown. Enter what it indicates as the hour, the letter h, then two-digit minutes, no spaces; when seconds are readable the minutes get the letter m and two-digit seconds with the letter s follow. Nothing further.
6h54
